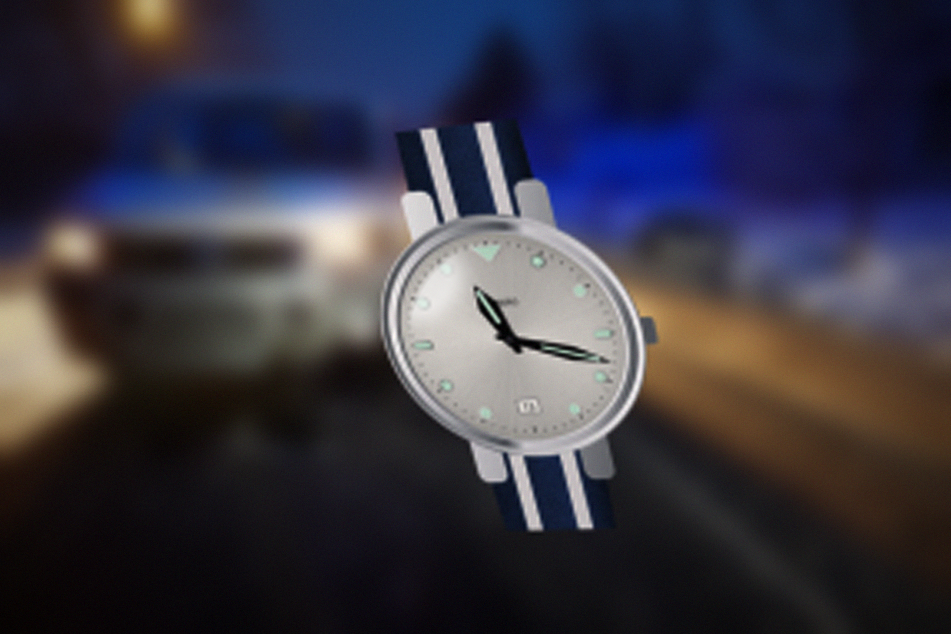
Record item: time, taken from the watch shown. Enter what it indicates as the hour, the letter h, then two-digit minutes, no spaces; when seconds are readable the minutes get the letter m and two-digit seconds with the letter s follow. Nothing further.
11h18
